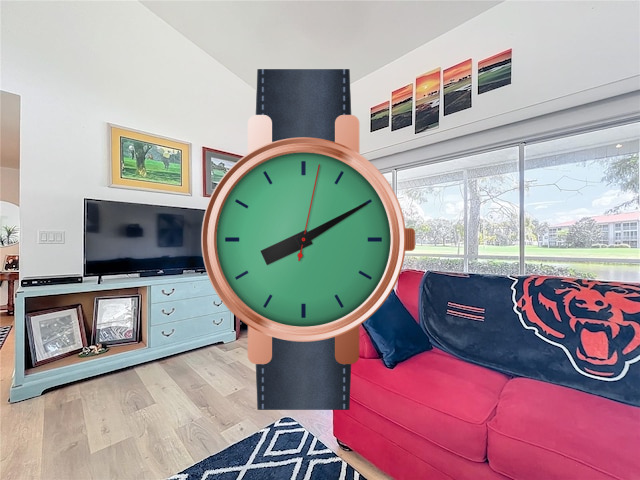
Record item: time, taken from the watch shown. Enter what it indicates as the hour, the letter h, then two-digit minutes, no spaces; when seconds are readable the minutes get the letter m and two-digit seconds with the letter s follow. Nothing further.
8h10m02s
